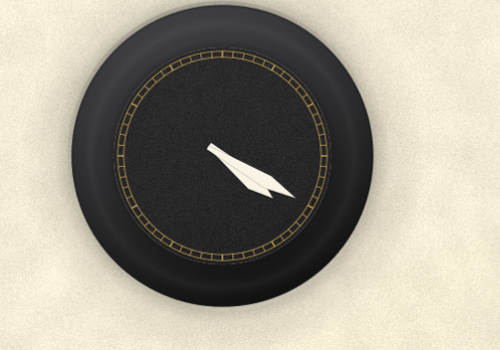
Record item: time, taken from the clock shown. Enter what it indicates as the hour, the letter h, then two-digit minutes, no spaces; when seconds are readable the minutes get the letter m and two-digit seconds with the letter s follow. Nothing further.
4h20
